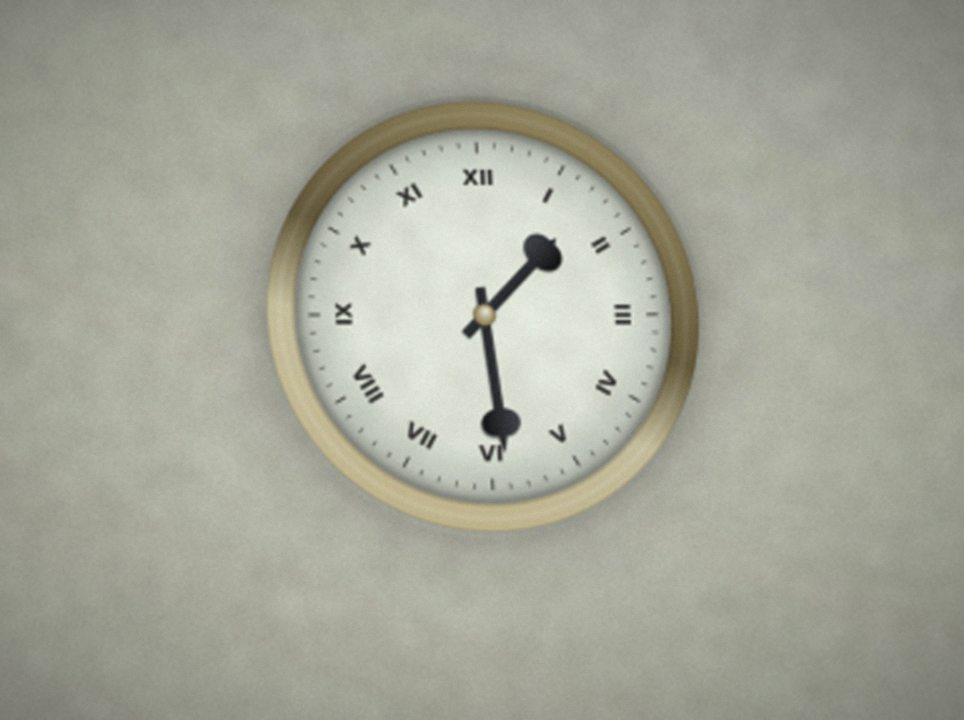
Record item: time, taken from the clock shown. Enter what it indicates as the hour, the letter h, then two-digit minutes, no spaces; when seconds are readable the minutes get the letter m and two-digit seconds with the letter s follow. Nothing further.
1h29
